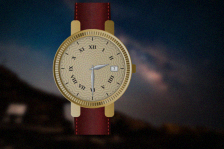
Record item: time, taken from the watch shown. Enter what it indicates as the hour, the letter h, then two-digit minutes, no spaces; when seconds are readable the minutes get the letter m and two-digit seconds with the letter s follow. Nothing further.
2h30
